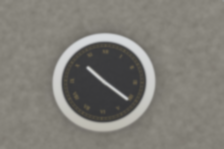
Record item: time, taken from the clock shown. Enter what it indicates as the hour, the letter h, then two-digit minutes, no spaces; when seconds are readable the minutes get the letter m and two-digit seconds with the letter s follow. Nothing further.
10h21
